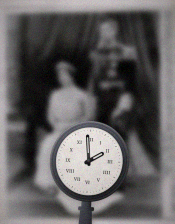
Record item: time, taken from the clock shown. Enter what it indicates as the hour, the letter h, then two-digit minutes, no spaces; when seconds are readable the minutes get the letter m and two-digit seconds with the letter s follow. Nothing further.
1h59
